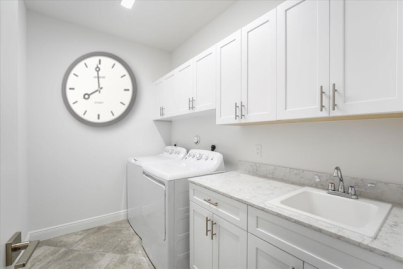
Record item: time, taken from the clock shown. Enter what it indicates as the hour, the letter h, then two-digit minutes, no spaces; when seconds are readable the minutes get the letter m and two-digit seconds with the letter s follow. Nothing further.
7h59
